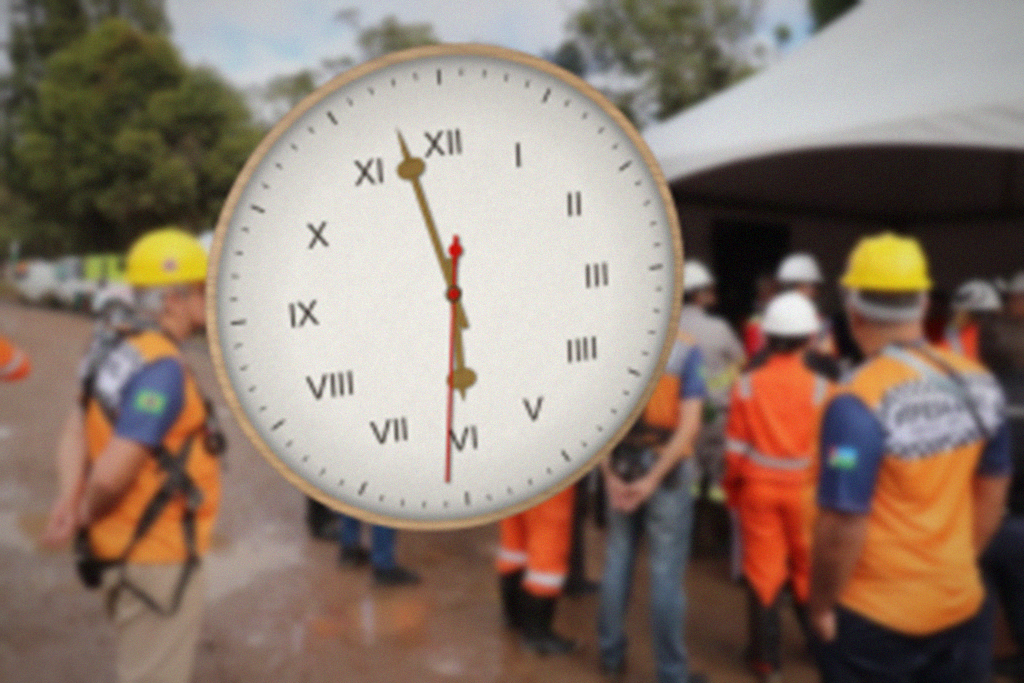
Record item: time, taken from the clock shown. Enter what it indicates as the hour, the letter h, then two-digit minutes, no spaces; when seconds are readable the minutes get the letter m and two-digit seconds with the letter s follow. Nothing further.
5h57m31s
